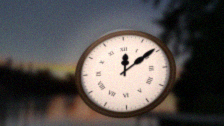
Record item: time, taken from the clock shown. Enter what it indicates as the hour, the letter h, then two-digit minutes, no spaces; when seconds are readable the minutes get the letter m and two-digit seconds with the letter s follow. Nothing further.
12h09
